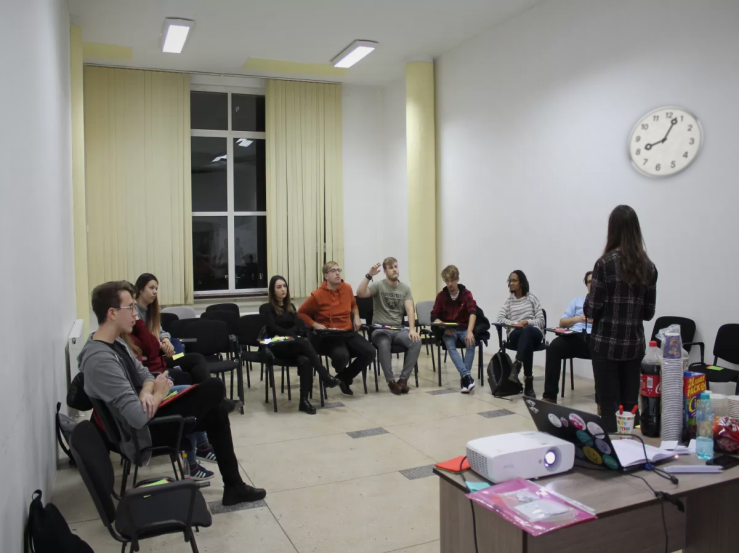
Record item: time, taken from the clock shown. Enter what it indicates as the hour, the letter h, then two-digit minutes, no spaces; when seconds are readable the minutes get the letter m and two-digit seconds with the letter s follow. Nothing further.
8h03
